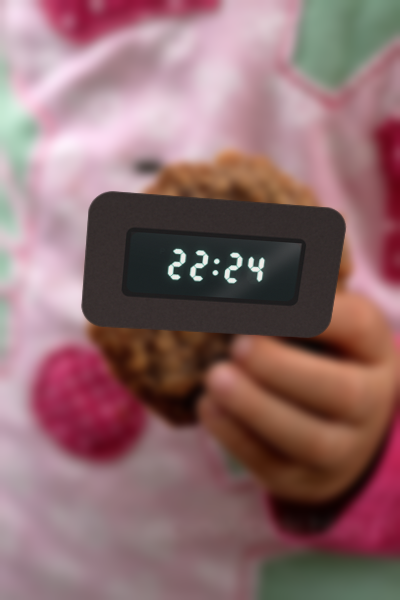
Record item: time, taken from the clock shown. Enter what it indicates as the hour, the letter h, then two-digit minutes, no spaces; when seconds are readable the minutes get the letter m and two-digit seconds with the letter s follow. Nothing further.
22h24
